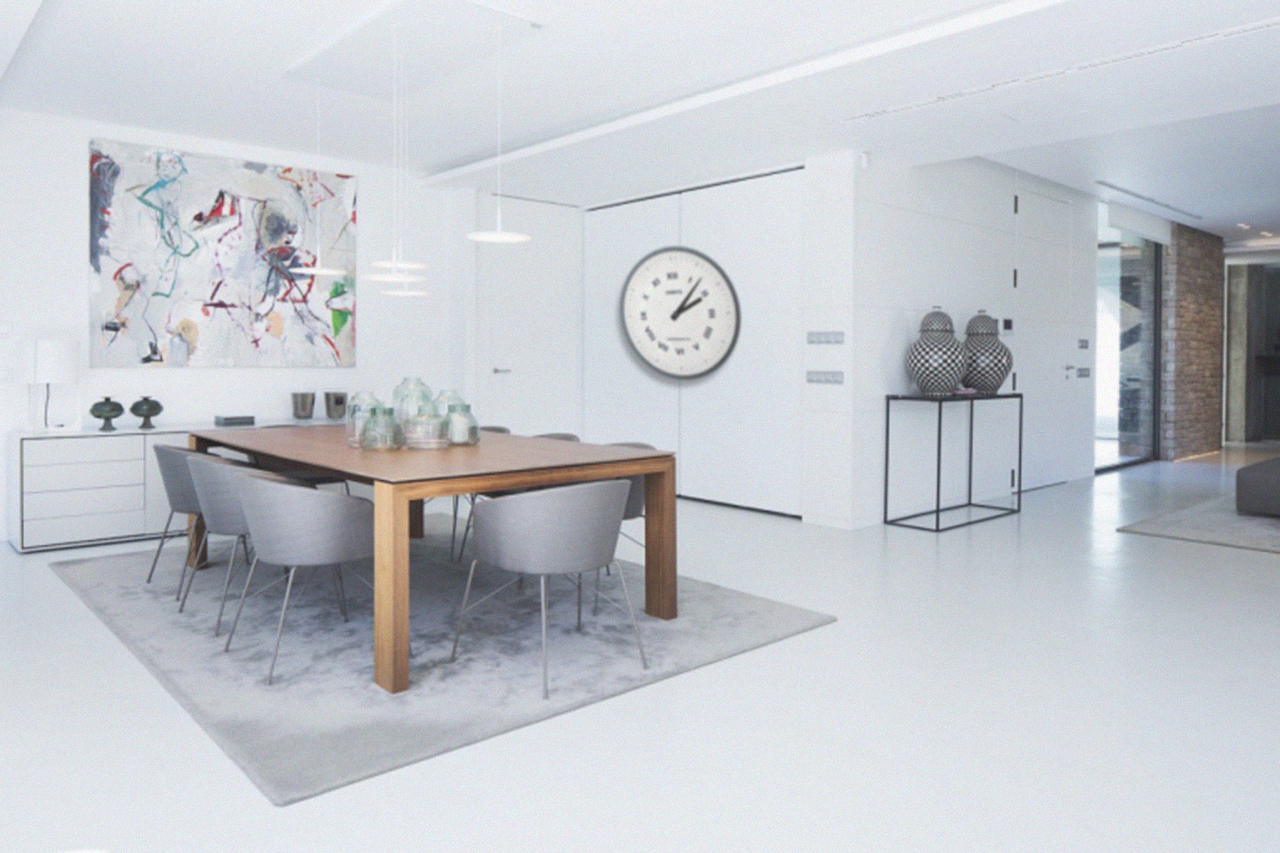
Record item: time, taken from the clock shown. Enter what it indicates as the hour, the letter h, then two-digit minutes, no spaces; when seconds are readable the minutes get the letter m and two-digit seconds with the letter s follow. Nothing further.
2h07
